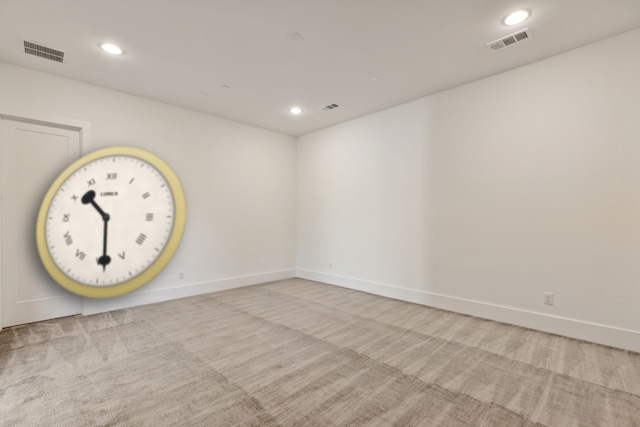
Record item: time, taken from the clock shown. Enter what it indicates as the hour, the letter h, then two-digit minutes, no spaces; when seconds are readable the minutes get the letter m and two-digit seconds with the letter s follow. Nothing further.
10h29
